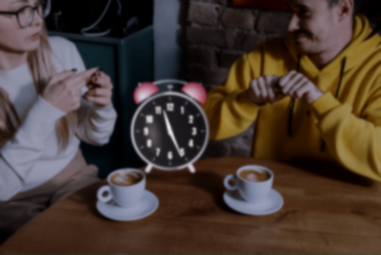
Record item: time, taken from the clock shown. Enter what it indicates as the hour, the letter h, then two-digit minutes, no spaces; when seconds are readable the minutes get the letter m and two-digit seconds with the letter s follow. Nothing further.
11h26
